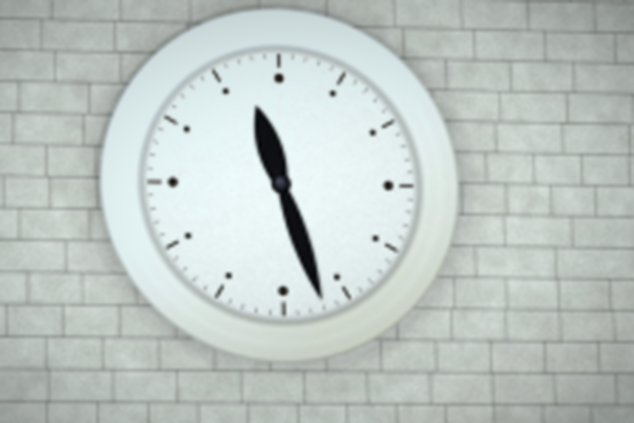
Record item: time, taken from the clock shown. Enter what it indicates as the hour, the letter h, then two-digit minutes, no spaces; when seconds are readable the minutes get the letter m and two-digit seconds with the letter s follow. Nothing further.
11h27
